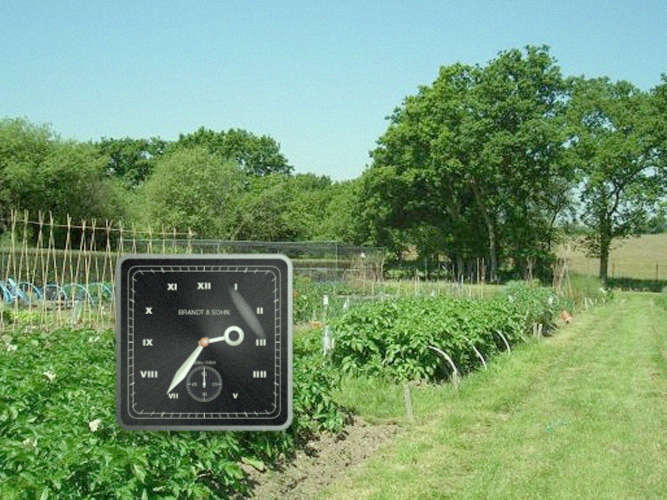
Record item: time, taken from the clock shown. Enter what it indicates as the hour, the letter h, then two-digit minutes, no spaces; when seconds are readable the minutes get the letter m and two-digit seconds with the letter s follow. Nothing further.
2h36
